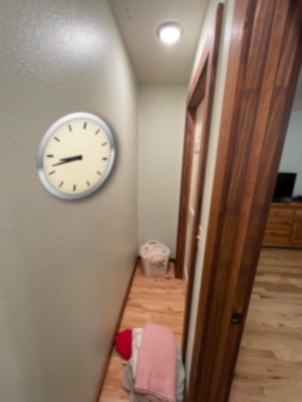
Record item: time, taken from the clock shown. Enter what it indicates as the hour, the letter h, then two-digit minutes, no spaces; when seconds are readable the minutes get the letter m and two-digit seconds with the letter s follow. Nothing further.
8h42
